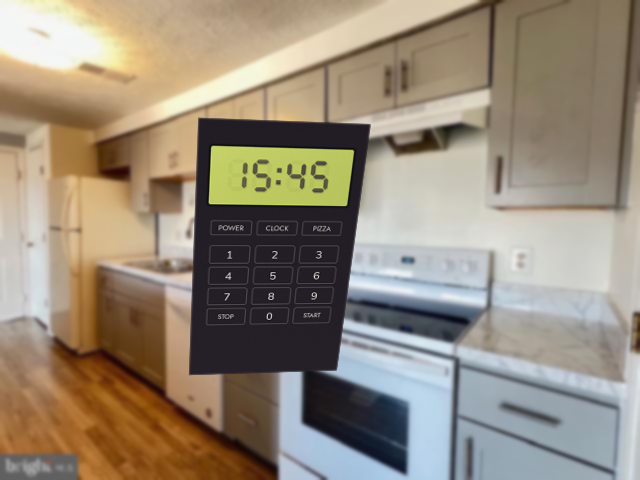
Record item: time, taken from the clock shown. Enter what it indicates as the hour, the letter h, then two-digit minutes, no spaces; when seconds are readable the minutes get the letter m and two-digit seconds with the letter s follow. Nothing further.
15h45
